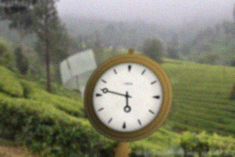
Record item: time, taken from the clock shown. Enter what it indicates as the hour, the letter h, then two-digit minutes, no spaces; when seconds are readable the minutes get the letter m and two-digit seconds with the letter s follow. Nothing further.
5h47
